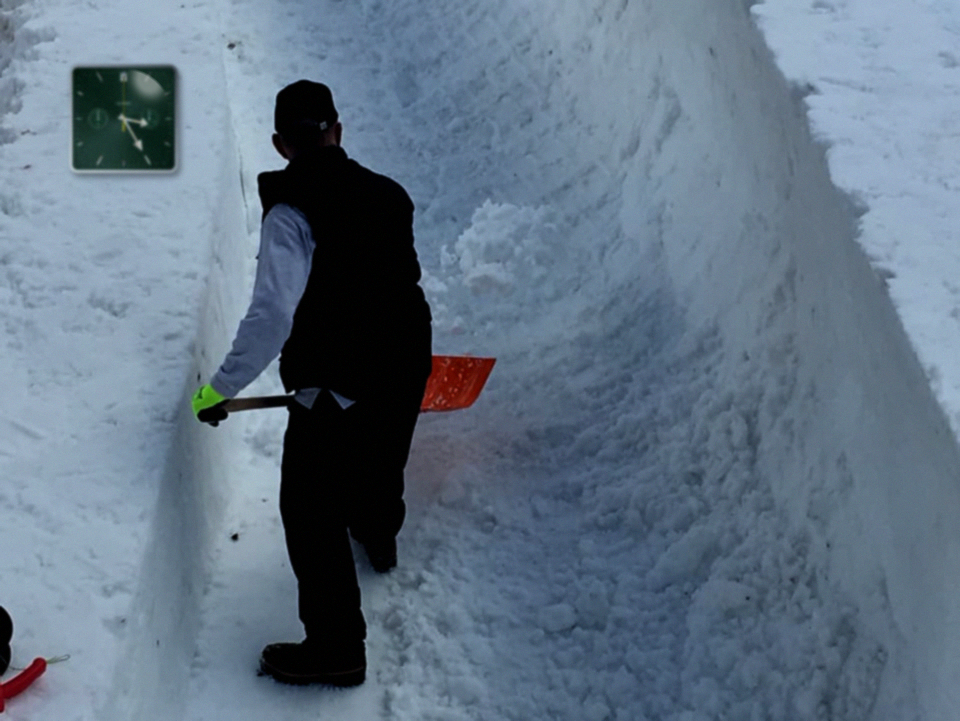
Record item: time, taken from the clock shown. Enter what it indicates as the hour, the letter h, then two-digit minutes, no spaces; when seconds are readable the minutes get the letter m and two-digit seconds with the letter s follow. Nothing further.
3h25
